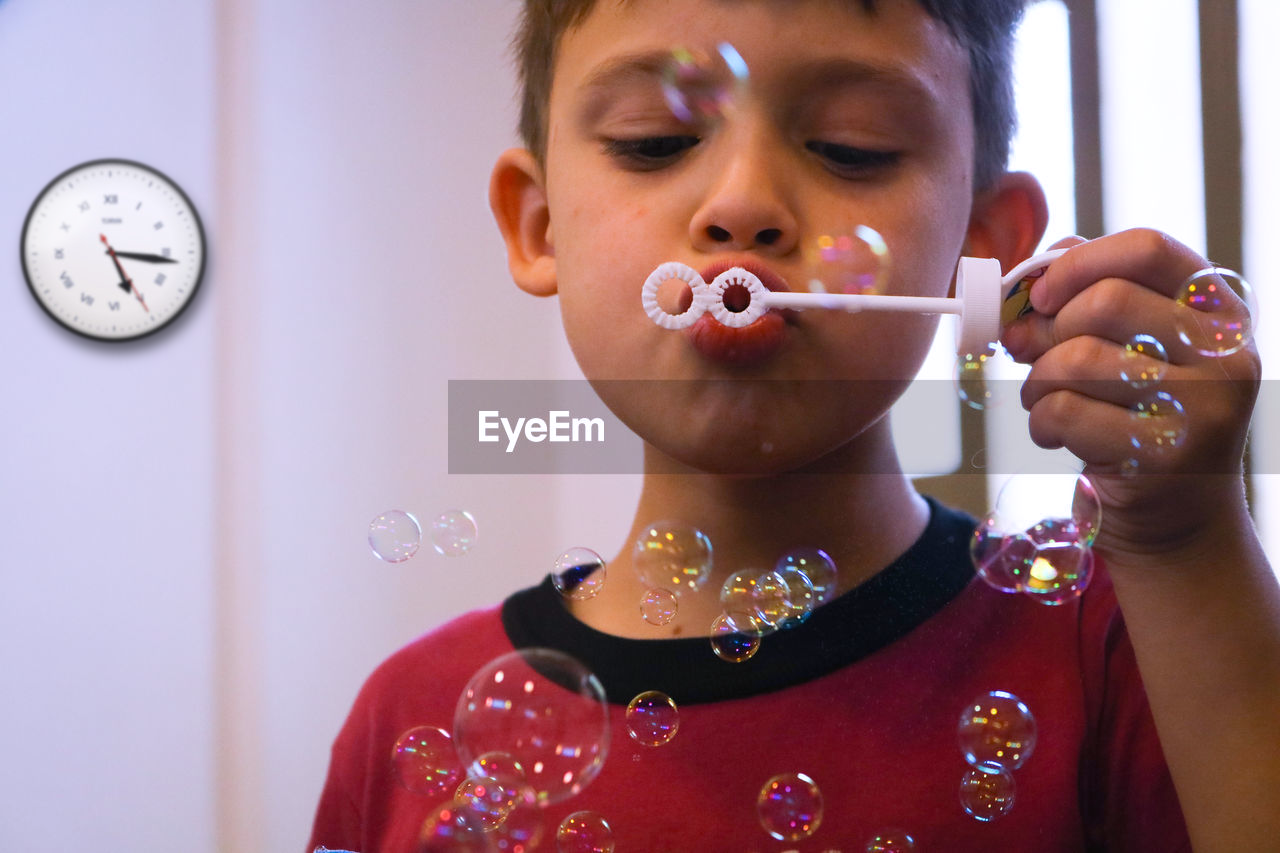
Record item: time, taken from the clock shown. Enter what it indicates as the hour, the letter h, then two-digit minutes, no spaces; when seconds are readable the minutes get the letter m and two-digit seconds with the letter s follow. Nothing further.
5h16m25s
